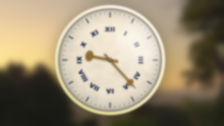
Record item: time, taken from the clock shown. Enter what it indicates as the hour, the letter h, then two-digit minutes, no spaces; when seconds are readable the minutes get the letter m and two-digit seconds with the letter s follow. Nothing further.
9h23
